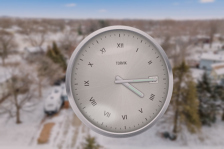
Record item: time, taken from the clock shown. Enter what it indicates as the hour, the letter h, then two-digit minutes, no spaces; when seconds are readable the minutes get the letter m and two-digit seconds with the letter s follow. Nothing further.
4h15
